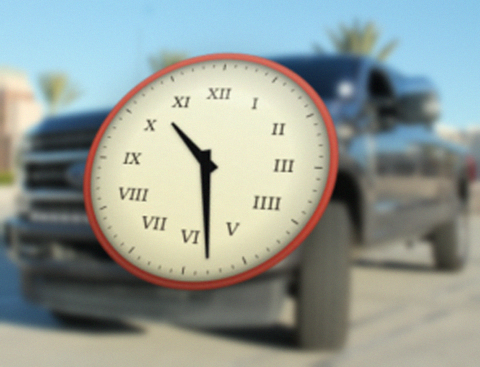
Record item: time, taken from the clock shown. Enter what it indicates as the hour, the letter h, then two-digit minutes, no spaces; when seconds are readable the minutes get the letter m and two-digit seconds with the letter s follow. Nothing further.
10h28
